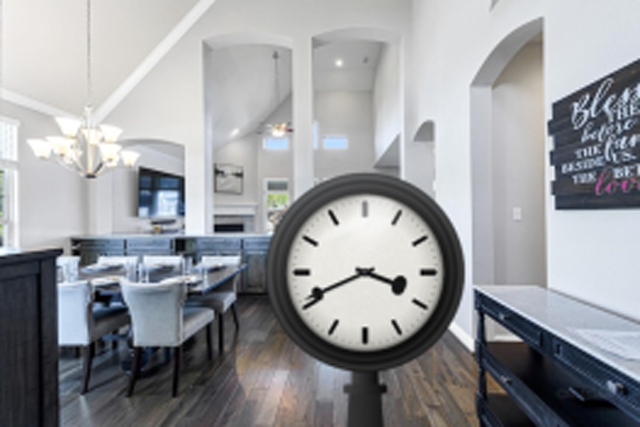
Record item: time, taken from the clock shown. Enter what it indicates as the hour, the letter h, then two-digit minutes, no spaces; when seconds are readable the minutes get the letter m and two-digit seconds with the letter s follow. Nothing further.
3h41
